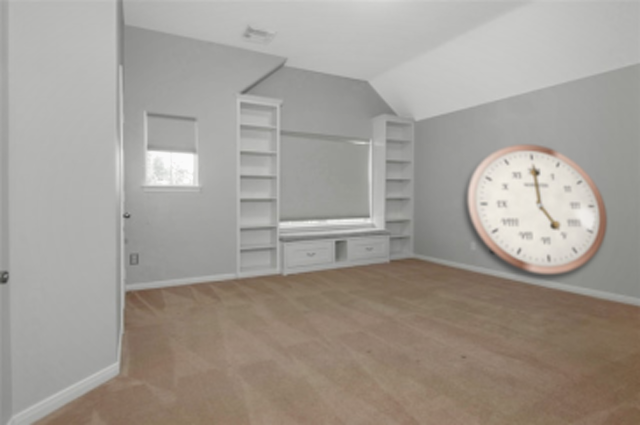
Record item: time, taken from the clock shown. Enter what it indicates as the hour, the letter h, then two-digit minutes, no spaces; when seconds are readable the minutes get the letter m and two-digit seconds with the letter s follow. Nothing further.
5h00
